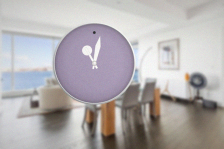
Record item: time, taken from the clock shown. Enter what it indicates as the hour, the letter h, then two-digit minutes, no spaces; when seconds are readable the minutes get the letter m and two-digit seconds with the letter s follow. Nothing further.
11h02
